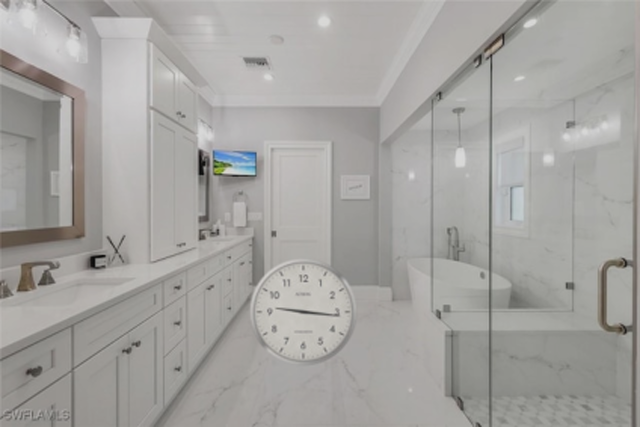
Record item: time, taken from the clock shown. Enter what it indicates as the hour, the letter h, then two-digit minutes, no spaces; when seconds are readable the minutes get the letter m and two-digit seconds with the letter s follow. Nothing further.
9h16
